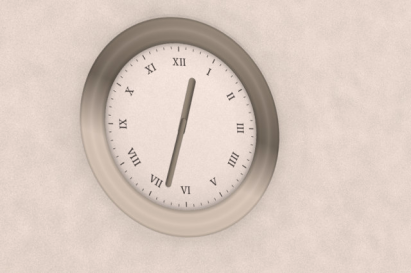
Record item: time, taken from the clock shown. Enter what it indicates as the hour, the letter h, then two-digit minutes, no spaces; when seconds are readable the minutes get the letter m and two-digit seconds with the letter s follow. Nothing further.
12h33
